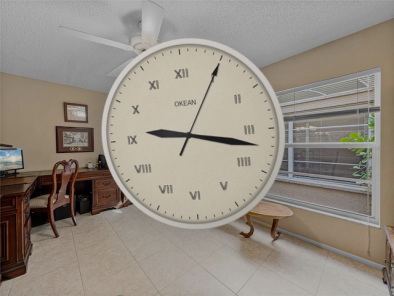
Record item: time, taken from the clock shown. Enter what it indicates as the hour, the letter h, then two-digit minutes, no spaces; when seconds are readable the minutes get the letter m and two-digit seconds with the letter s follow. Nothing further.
9h17m05s
